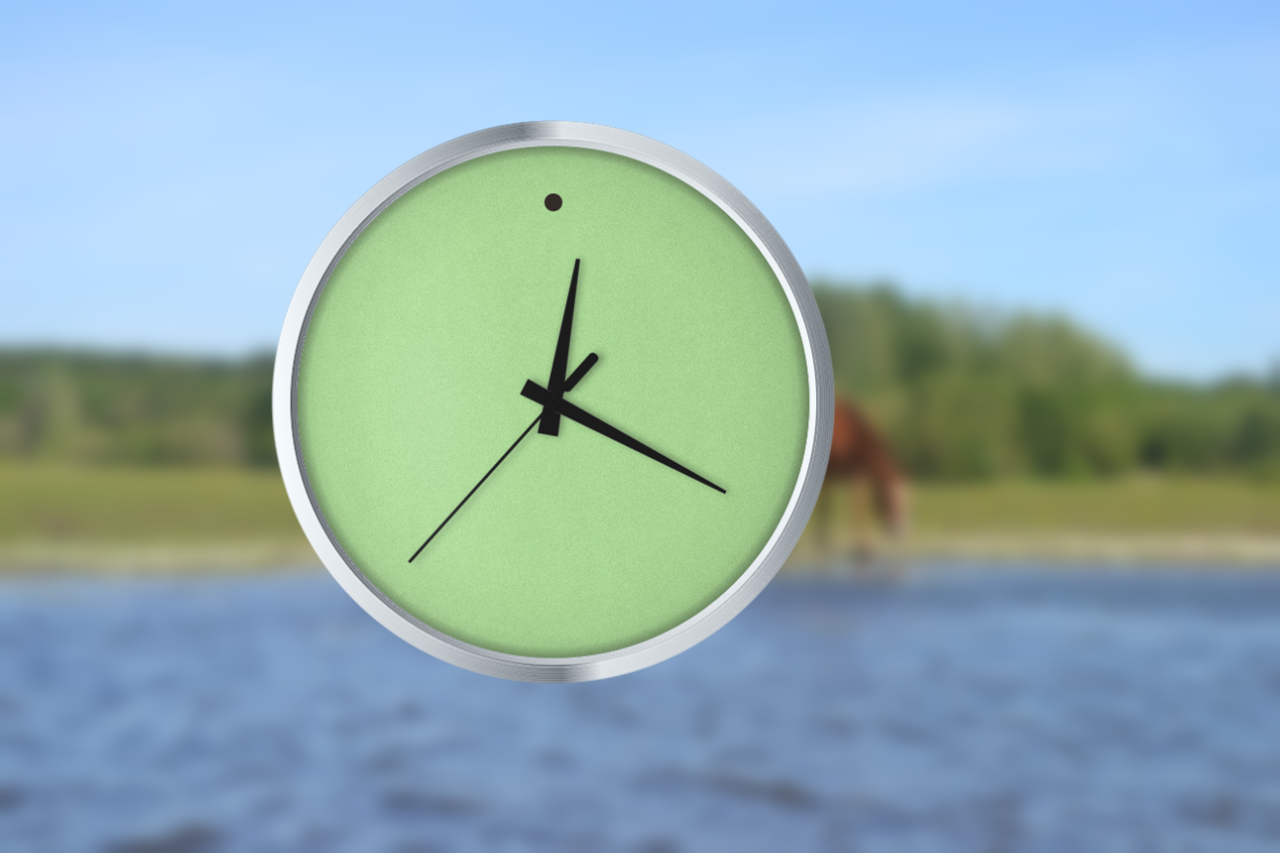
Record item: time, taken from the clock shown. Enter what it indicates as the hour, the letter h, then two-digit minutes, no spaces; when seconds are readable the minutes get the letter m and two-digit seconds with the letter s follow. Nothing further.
12h19m37s
